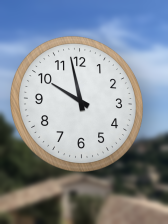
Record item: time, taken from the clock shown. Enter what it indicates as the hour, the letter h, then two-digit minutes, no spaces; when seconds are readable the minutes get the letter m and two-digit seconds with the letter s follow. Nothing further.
9h58
